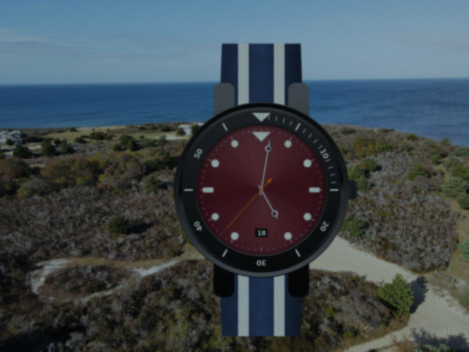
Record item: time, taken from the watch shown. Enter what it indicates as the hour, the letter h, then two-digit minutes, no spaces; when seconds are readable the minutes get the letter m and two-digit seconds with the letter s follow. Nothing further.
5h01m37s
